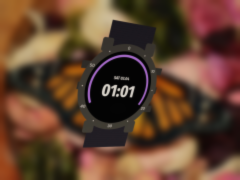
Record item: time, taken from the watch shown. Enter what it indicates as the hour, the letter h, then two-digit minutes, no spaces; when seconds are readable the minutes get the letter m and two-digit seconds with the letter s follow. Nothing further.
1h01
